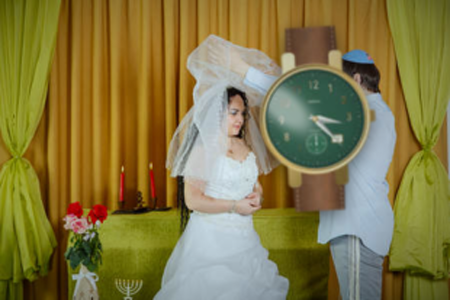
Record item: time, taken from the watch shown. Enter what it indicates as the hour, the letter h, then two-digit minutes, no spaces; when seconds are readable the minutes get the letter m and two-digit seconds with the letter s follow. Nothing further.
3h23
